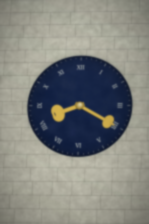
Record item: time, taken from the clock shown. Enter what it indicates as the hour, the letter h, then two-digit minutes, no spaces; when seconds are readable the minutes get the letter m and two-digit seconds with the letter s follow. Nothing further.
8h20
